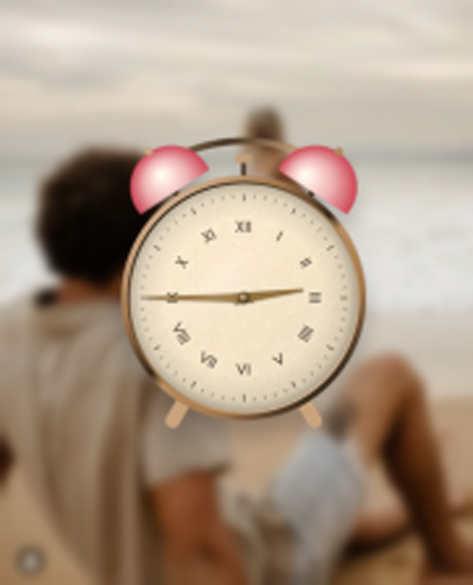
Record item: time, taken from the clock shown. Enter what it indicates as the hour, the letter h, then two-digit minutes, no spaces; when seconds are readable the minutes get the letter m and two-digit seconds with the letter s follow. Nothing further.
2h45
